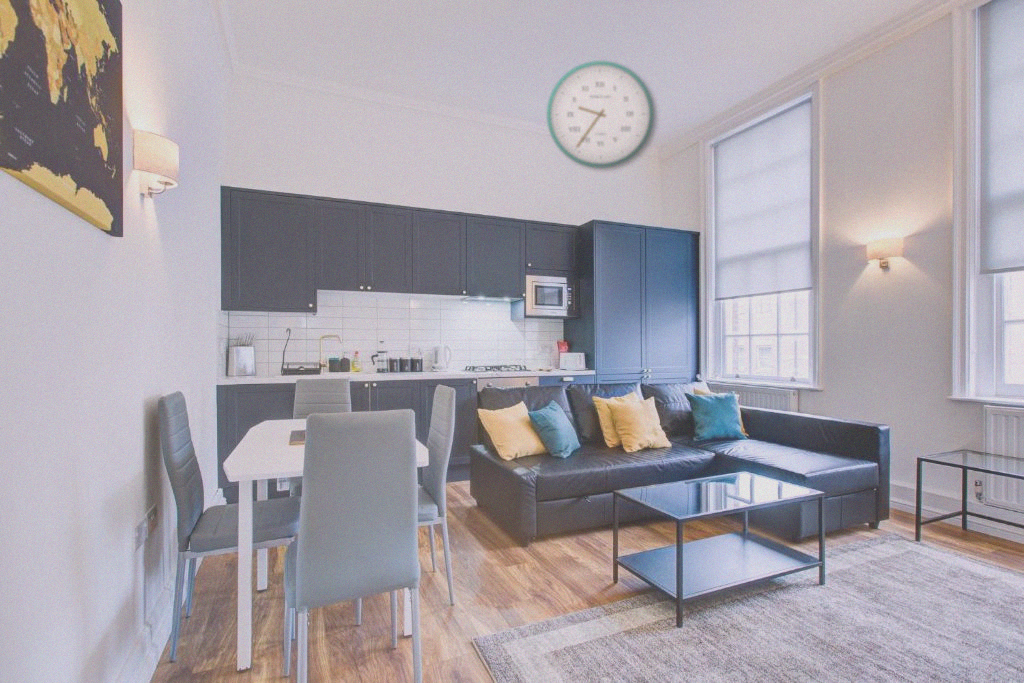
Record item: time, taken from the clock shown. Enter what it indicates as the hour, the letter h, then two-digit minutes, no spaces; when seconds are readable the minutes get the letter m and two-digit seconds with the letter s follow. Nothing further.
9h36
